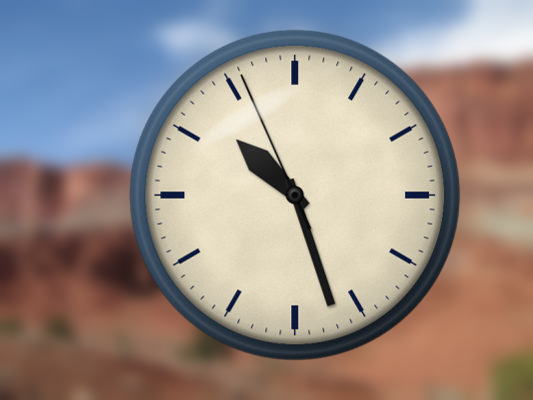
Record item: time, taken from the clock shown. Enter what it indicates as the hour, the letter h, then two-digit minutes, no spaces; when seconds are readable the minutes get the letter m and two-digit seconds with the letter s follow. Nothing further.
10h26m56s
